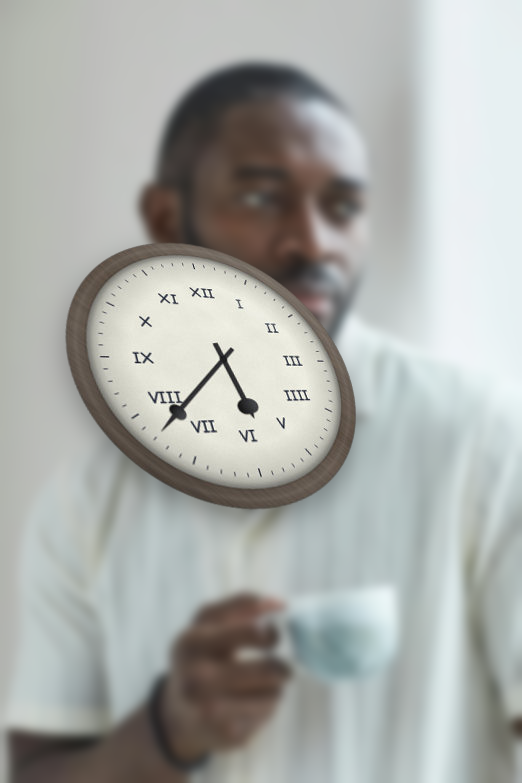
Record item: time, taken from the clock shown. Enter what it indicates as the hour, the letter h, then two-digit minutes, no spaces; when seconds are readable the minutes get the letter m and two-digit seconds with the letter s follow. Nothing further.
5h38
